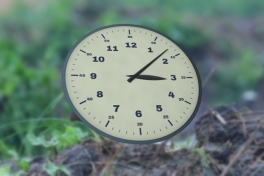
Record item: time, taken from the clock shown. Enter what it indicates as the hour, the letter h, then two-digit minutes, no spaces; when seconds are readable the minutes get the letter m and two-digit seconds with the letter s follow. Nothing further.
3h08
